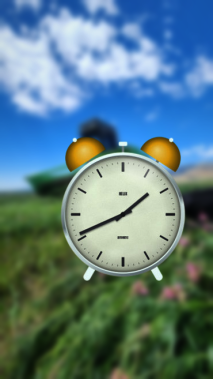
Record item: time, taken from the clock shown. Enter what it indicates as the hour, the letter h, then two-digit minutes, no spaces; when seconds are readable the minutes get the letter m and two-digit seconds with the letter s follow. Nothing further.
1h41
